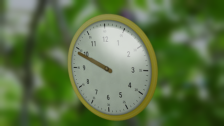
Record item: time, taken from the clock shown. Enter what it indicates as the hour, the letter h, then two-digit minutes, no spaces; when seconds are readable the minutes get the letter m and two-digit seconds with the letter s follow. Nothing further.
9h49
